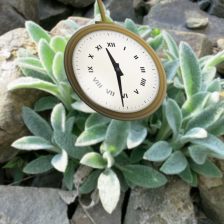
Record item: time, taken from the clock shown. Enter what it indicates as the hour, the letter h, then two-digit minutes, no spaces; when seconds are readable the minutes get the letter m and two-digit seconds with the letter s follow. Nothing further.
11h31
